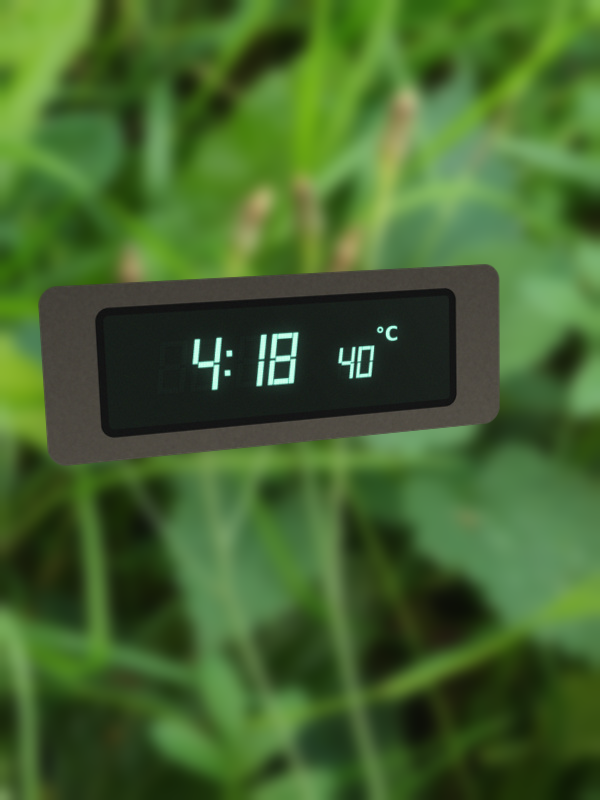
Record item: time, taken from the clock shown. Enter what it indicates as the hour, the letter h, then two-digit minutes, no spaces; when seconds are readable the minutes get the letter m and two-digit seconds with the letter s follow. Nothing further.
4h18
